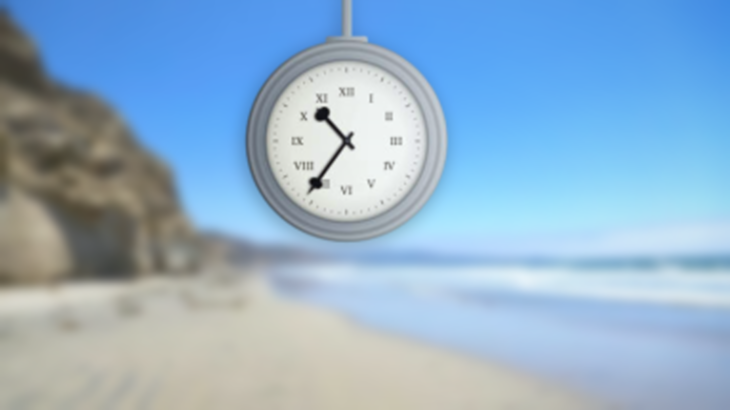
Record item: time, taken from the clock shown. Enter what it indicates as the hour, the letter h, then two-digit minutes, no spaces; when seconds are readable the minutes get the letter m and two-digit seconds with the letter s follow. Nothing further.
10h36
